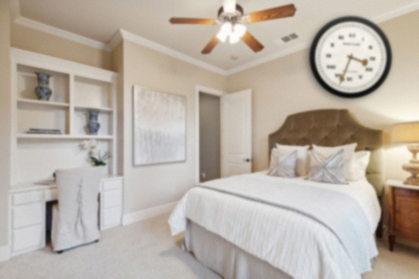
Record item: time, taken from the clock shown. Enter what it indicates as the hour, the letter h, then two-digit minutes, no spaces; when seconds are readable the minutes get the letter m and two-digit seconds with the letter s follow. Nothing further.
3h33
